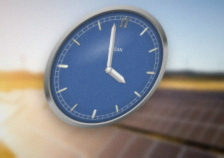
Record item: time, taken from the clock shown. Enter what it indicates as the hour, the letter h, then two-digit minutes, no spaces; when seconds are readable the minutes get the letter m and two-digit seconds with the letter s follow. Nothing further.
3h58
